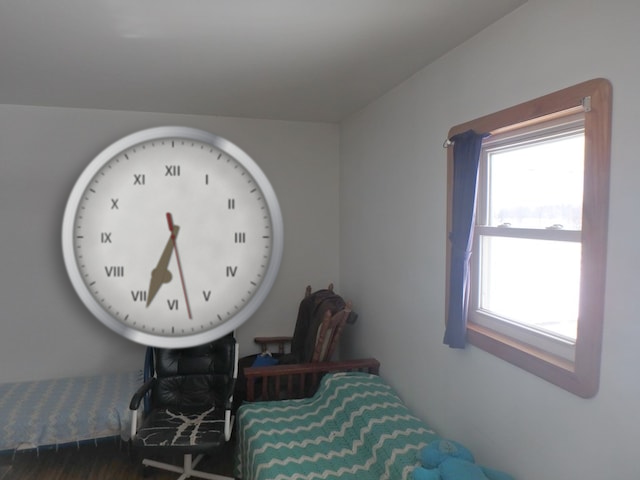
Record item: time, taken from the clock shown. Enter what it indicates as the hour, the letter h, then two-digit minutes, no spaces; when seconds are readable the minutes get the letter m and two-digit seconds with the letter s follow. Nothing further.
6h33m28s
